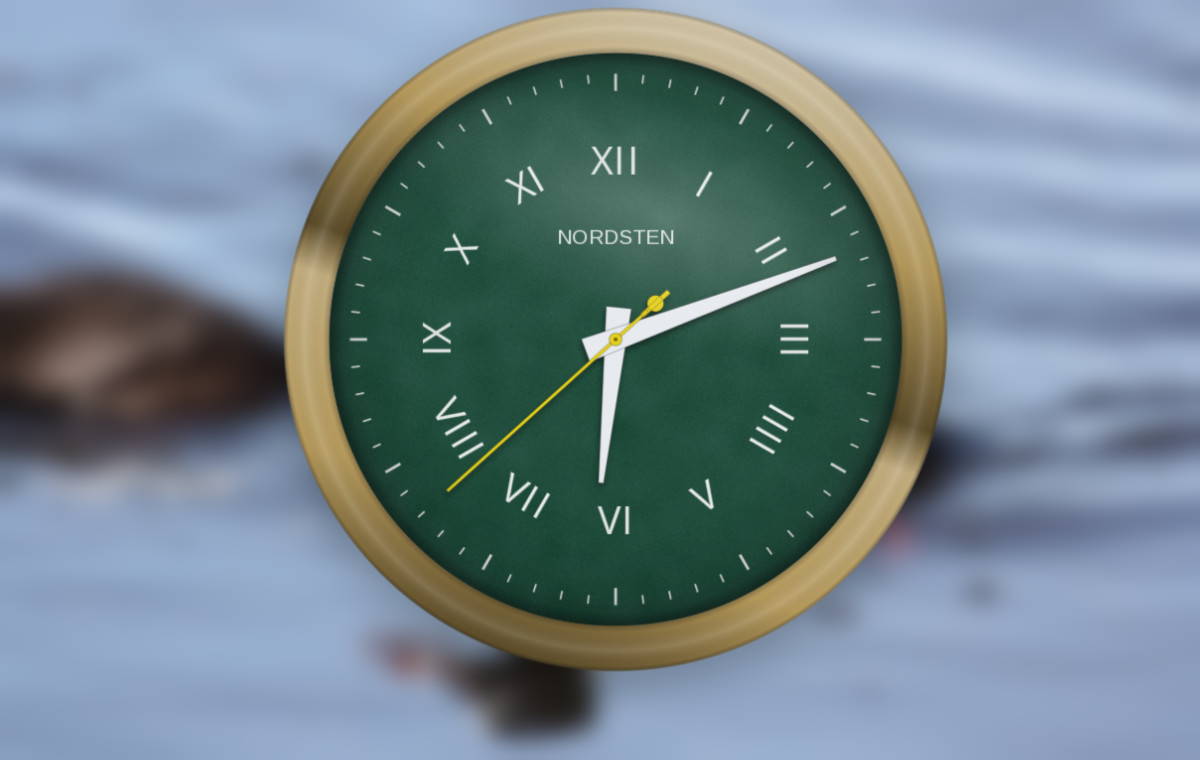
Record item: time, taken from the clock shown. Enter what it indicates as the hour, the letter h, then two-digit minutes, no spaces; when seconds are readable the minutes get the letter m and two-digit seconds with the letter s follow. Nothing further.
6h11m38s
